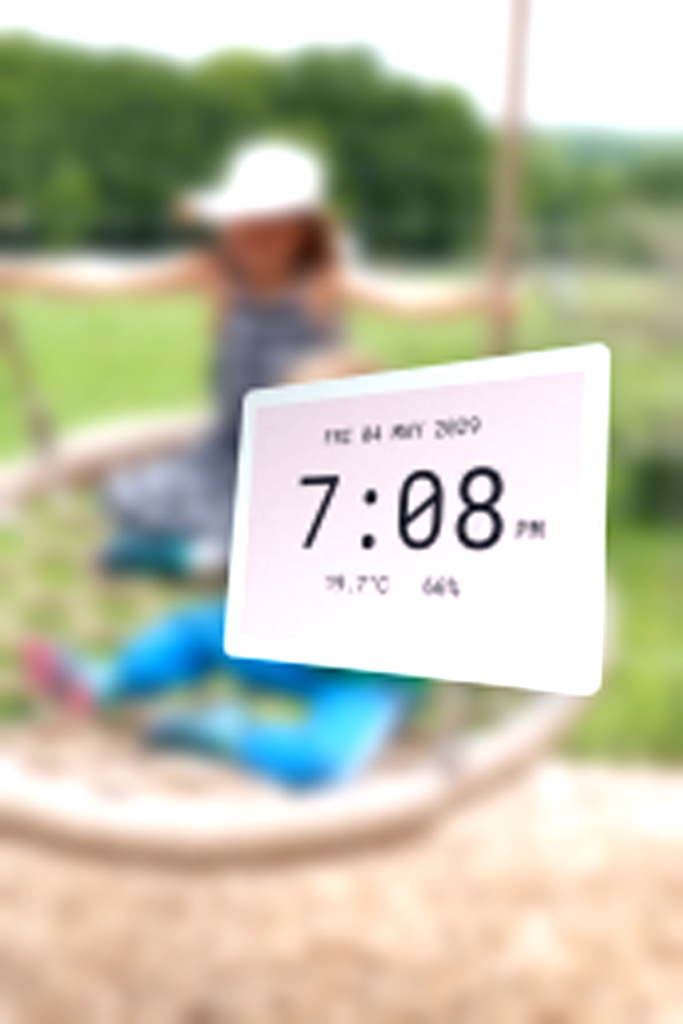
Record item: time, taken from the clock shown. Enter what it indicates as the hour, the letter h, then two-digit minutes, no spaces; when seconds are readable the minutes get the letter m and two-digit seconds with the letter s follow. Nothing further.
7h08
